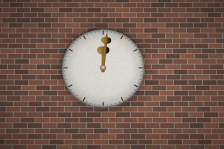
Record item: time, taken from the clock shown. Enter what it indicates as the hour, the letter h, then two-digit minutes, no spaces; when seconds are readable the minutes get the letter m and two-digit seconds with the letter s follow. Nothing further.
12h01
